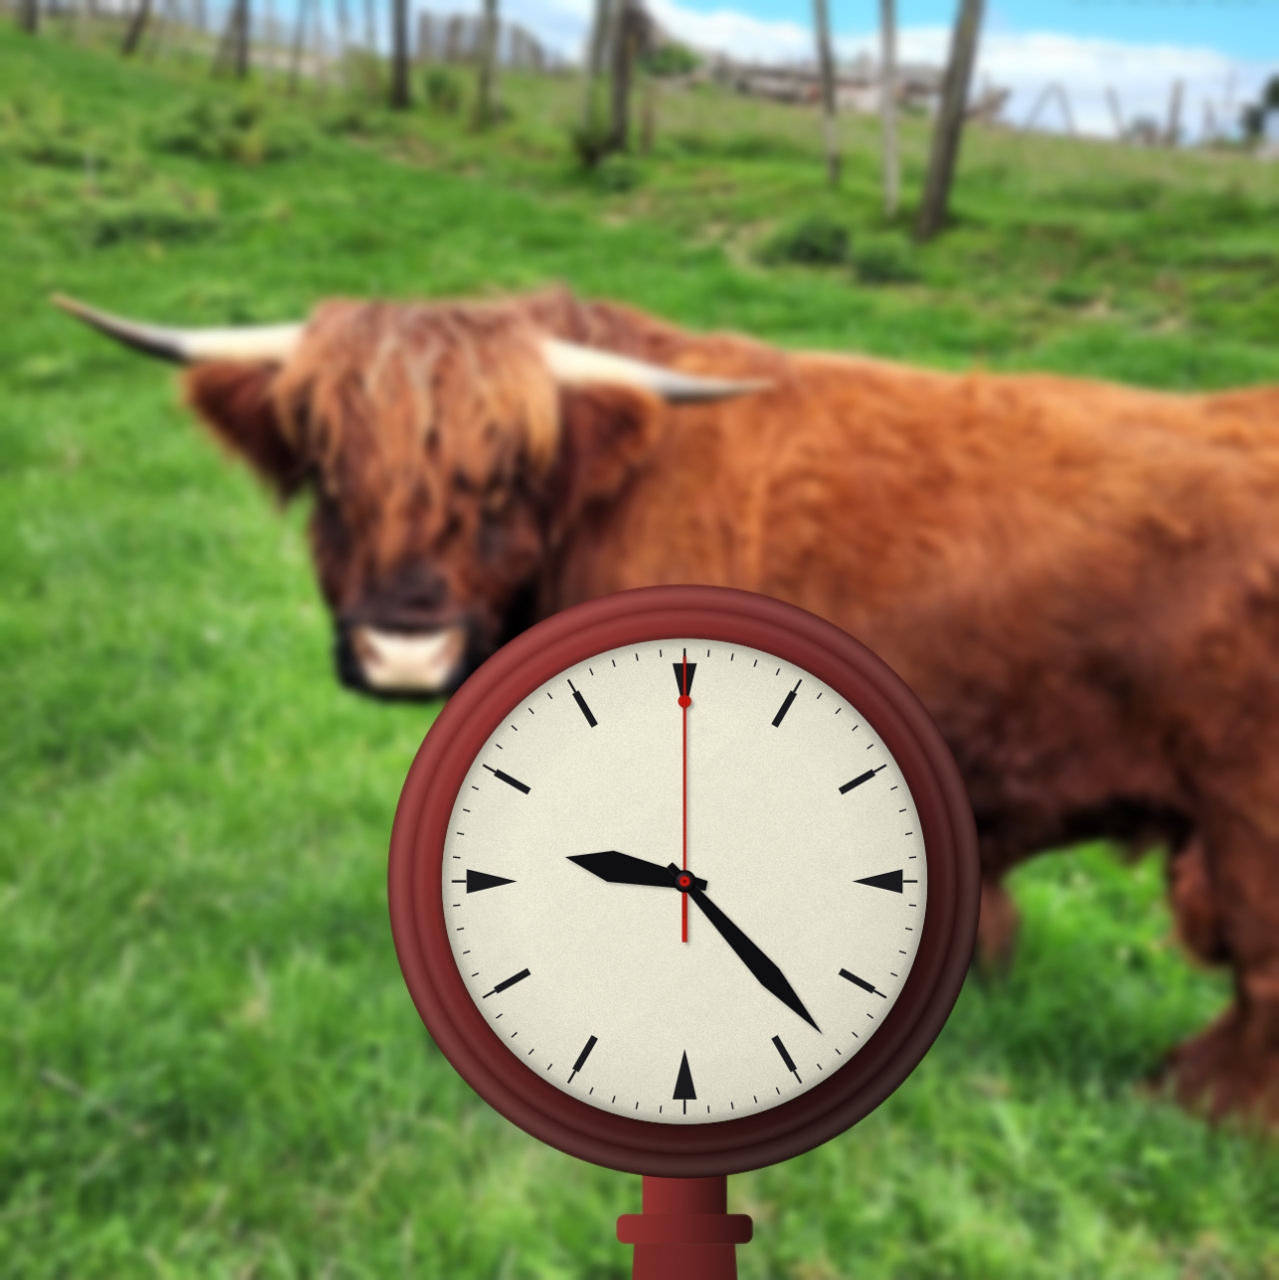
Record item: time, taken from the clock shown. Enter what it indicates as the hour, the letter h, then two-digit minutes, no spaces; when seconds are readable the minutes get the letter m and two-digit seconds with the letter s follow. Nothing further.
9h23m00s
